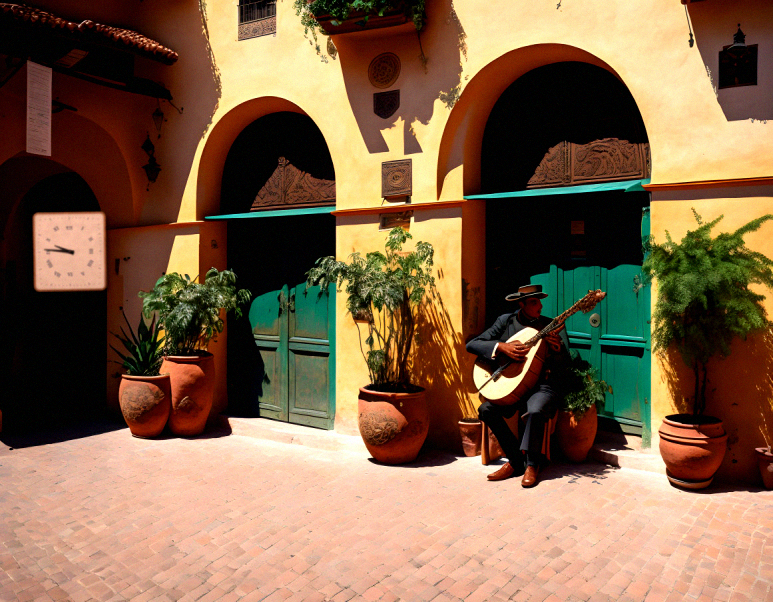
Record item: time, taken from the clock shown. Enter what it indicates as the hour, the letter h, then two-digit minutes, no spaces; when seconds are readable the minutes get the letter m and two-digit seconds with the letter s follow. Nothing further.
9h46
